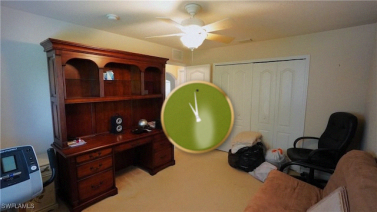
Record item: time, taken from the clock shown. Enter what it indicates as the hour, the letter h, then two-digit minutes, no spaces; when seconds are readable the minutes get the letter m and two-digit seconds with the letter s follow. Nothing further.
10h59
